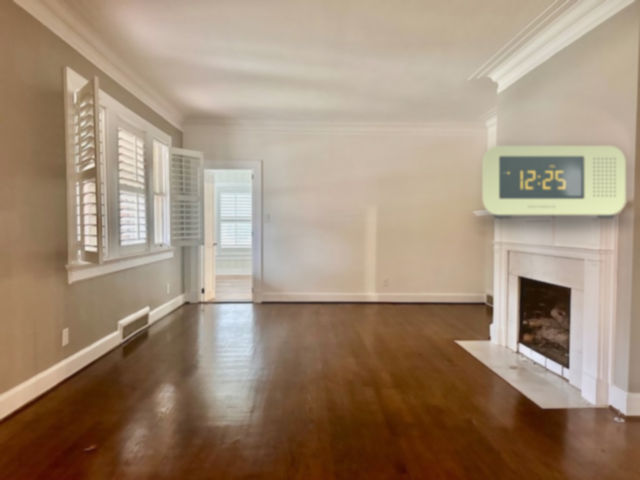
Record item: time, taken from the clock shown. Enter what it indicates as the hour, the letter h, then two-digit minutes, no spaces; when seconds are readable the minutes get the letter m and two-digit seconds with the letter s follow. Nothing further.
12h25
